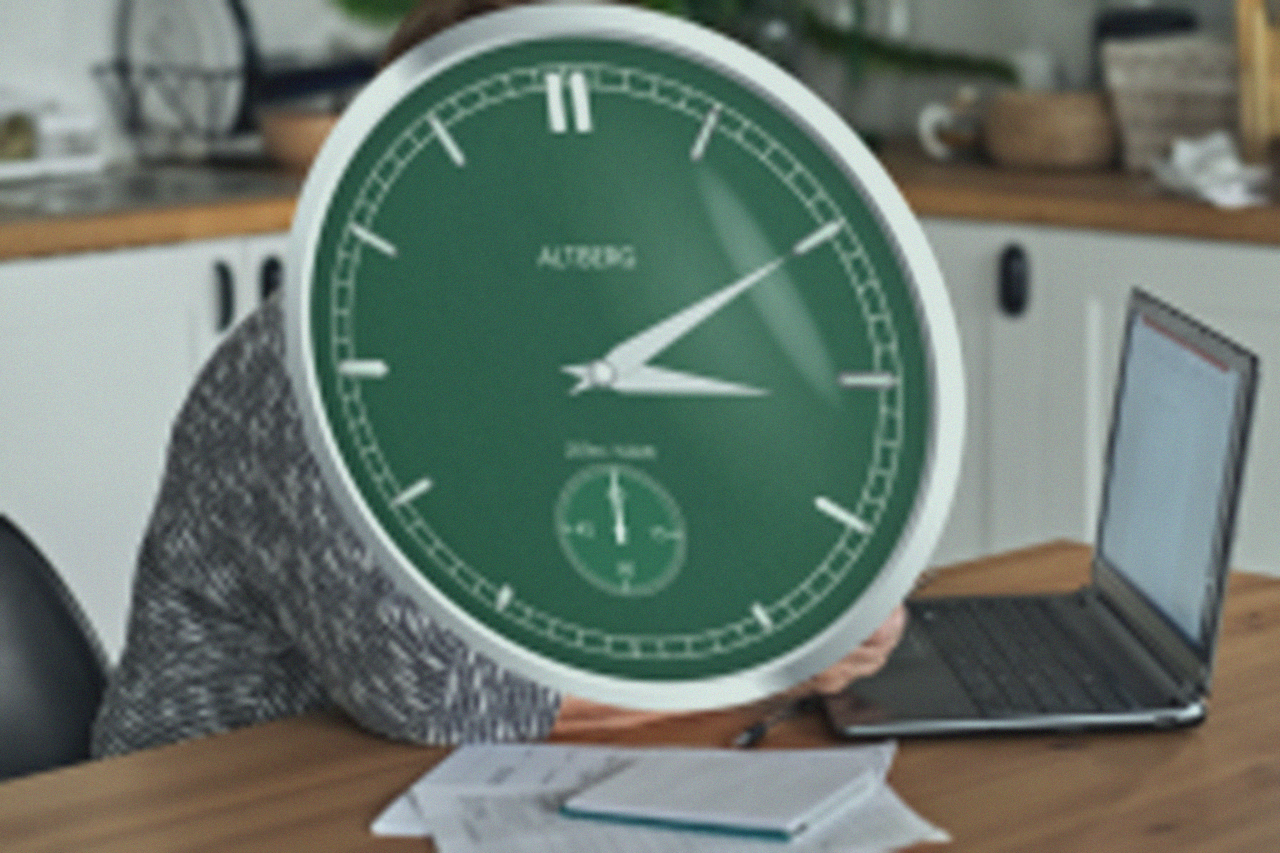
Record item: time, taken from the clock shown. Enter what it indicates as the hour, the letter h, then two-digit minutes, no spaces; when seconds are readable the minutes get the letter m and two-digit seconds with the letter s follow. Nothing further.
3h10
